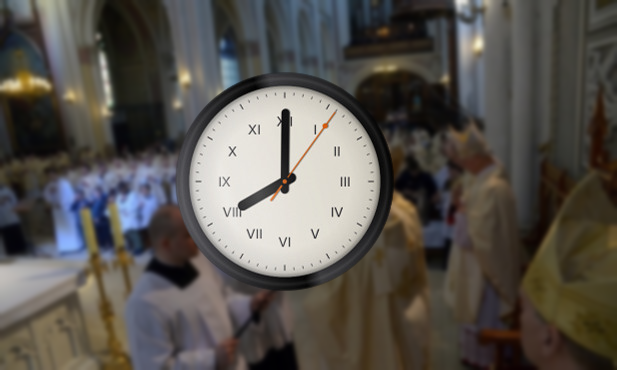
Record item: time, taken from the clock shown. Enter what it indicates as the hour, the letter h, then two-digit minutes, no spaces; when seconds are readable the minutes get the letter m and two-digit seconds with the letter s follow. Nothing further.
8h00m06s
